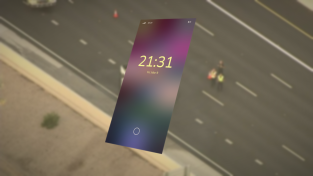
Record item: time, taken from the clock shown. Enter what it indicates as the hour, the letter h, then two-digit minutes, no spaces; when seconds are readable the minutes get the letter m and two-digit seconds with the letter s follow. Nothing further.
21h31
